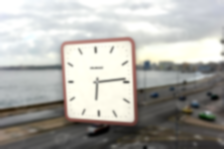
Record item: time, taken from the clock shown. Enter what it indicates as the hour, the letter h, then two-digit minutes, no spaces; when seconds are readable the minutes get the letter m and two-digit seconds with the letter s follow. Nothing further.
6h14
